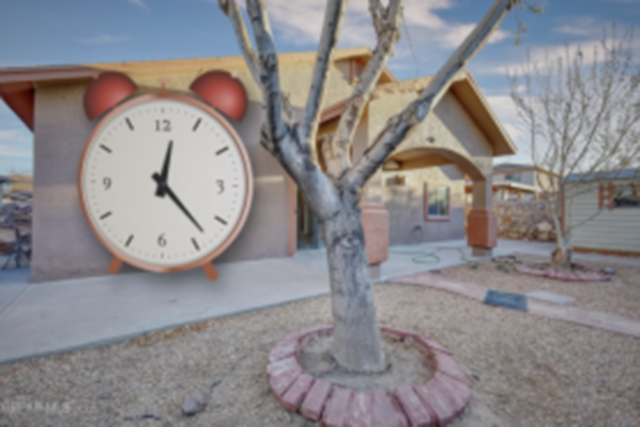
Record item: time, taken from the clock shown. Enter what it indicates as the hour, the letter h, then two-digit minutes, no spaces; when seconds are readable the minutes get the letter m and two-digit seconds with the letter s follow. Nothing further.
12h23
